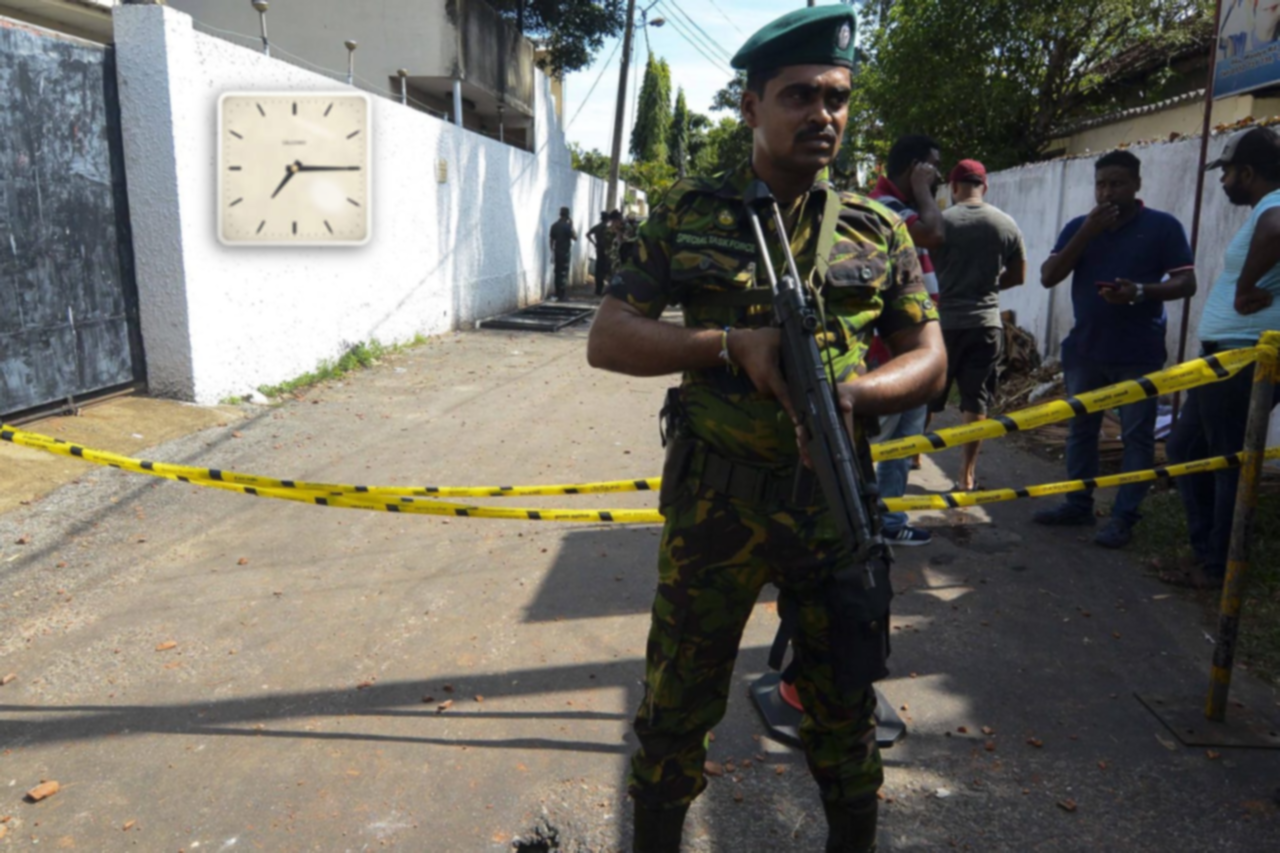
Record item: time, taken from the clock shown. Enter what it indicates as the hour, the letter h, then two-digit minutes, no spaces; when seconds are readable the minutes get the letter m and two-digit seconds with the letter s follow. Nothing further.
7h15
